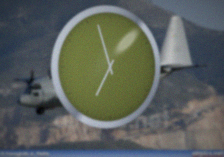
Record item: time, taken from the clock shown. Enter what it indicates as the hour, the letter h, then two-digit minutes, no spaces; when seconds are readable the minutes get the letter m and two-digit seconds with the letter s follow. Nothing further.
6h57
